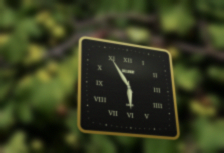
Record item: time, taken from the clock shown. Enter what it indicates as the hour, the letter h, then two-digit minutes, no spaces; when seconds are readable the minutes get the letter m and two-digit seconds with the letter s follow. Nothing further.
5h55
